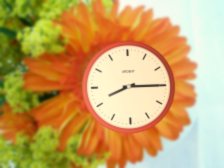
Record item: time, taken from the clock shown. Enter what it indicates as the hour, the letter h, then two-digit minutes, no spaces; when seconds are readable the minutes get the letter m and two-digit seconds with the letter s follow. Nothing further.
8h15
